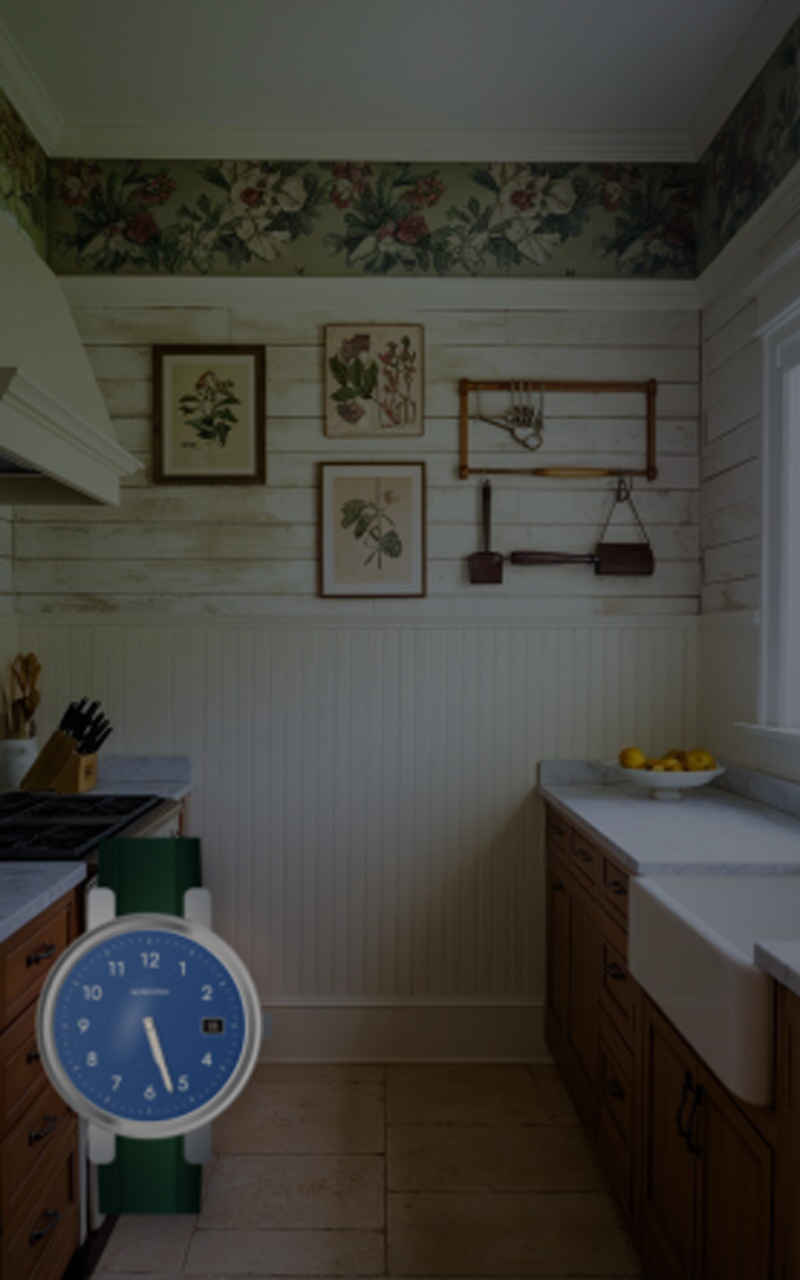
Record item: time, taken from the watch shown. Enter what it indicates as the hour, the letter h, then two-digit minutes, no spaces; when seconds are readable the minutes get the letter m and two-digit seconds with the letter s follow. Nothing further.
5h27
